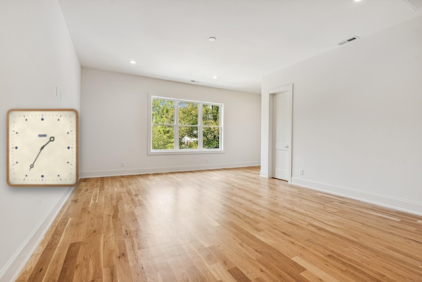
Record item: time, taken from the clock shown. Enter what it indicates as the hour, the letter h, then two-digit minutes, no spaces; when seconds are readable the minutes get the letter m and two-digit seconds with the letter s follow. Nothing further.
1h35
